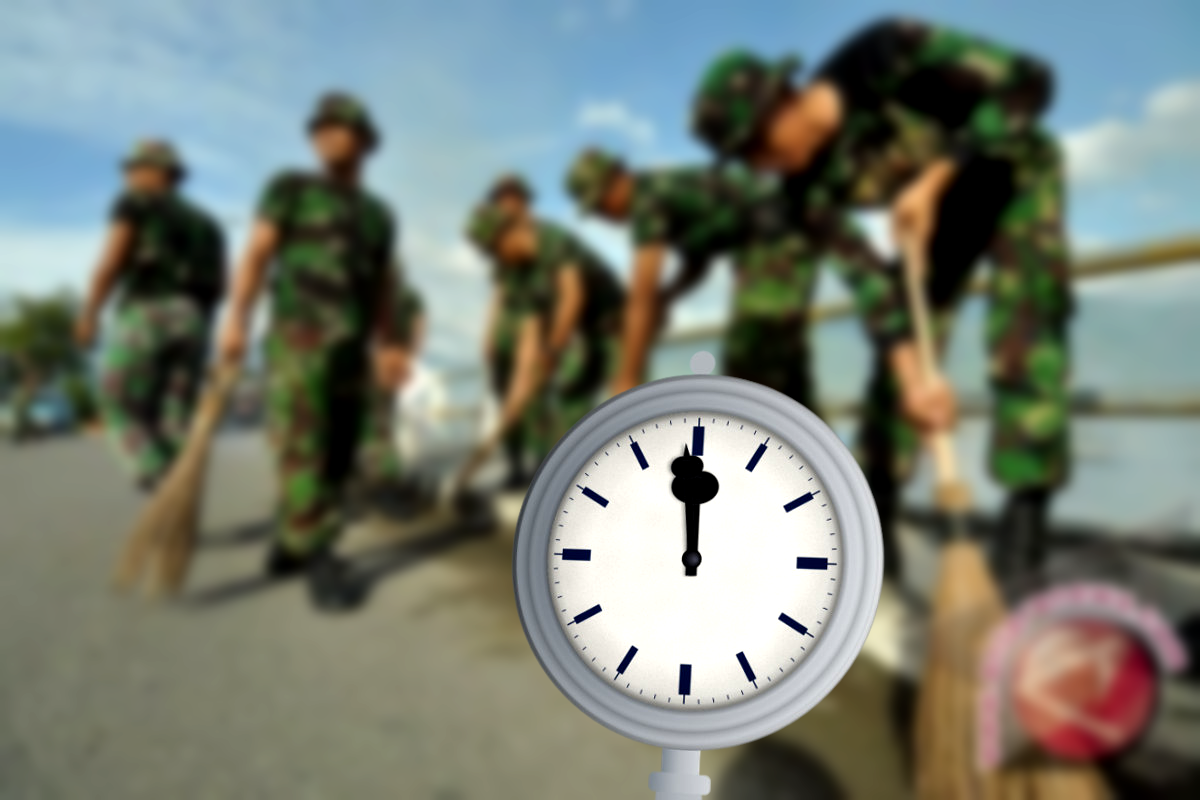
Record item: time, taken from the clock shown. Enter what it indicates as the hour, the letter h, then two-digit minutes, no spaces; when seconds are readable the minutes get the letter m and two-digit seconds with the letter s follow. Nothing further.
11h59
